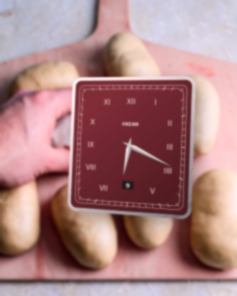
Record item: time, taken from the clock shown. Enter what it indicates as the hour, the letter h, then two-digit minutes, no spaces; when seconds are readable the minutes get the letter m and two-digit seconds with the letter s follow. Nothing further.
6h19
